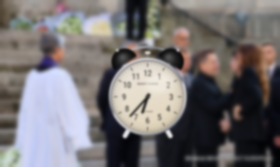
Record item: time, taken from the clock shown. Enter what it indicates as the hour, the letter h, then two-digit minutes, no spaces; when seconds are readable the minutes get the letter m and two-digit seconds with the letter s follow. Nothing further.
6h37
